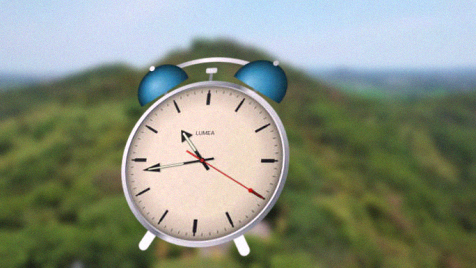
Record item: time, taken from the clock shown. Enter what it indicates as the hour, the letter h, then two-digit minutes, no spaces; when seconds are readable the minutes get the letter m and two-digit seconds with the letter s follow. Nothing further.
10h43m20s
